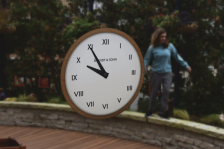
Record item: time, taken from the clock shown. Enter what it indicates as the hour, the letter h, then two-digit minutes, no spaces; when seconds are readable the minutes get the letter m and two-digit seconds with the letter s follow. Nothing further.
9h55
